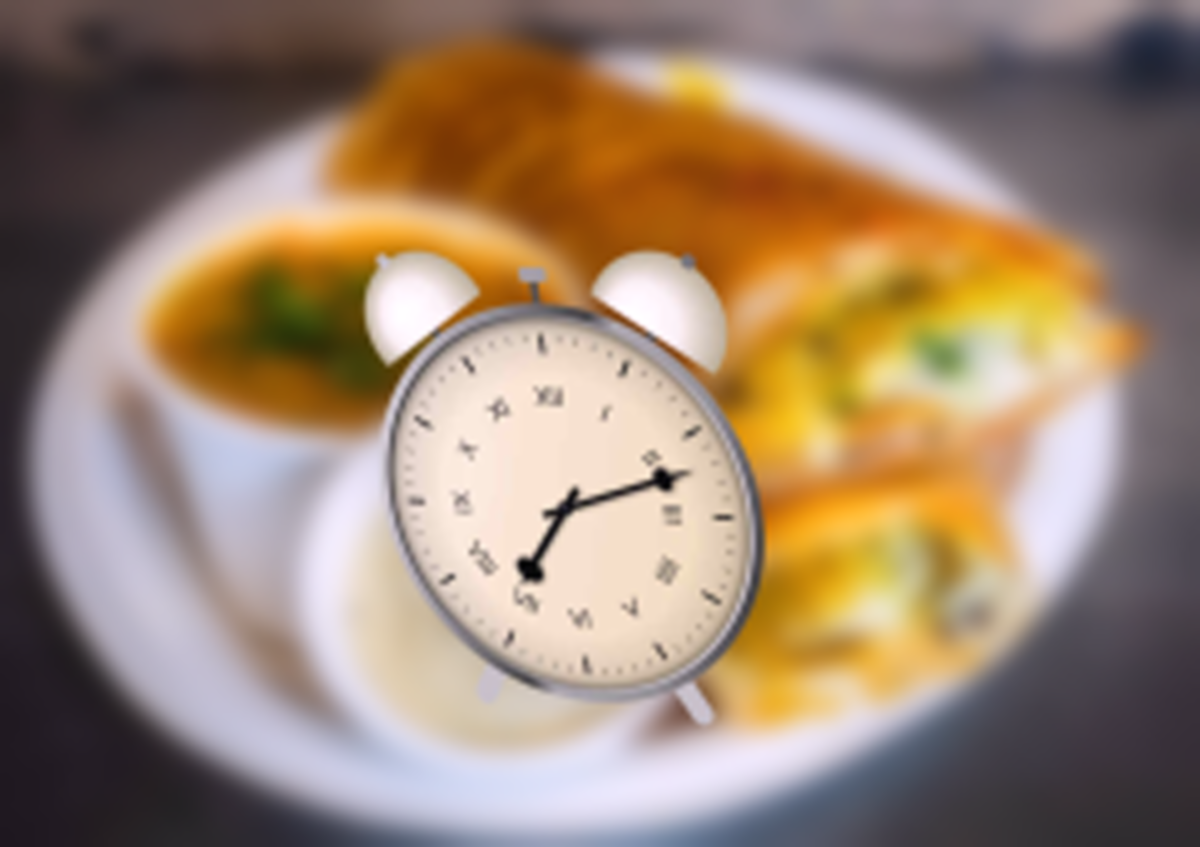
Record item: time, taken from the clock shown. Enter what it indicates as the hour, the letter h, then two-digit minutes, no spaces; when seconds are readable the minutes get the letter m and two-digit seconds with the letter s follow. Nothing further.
7h12
